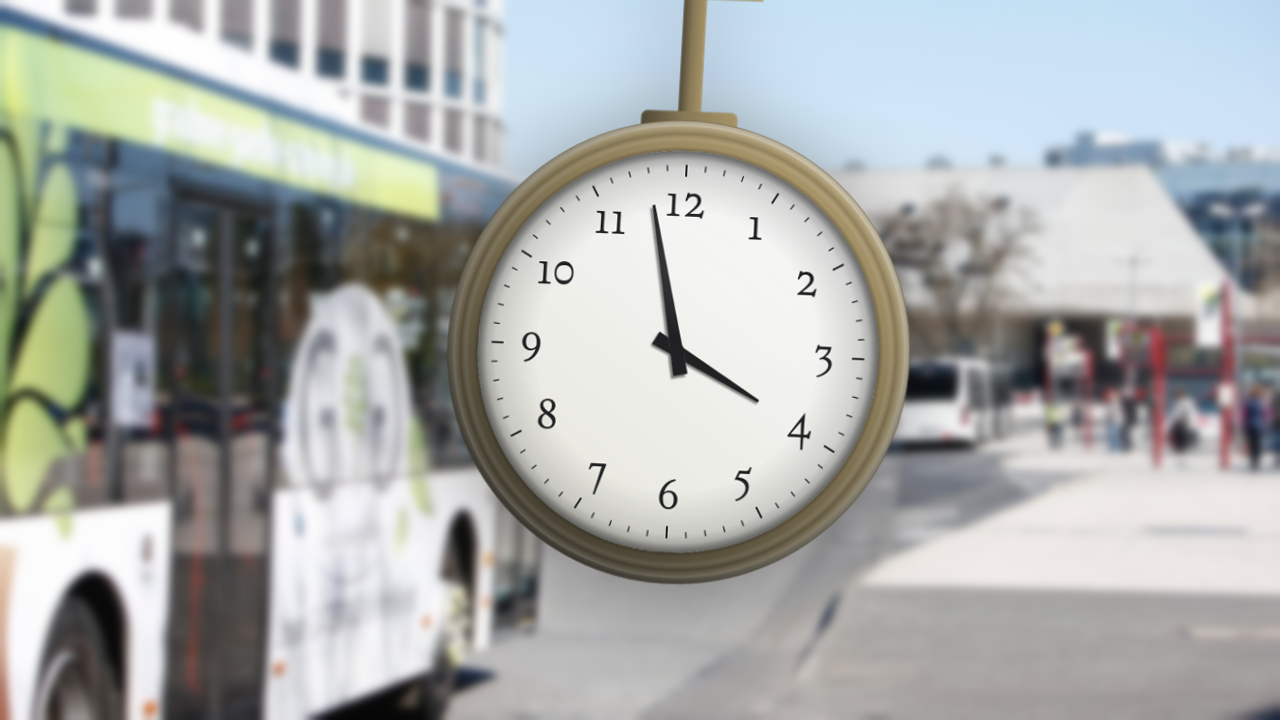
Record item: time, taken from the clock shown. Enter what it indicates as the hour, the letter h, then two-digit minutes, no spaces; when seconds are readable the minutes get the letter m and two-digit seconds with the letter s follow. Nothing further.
3h58
